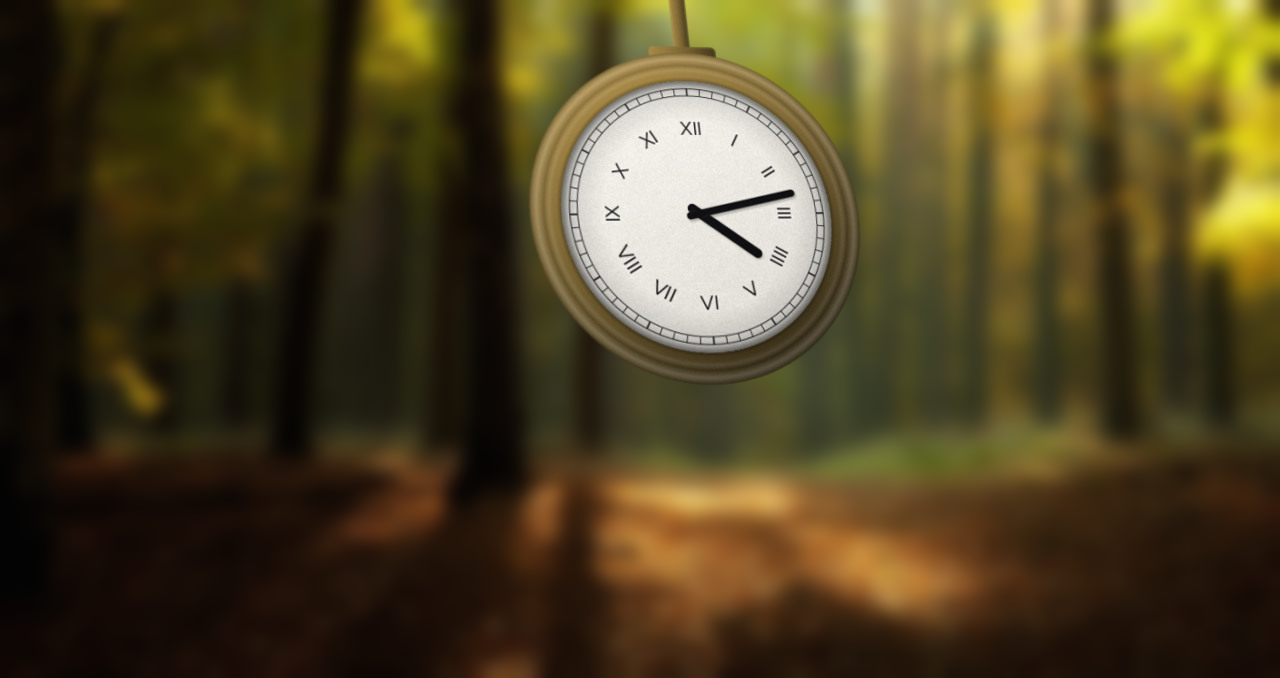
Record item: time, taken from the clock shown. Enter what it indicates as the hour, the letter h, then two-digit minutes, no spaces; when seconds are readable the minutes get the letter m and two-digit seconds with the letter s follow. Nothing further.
4h13
